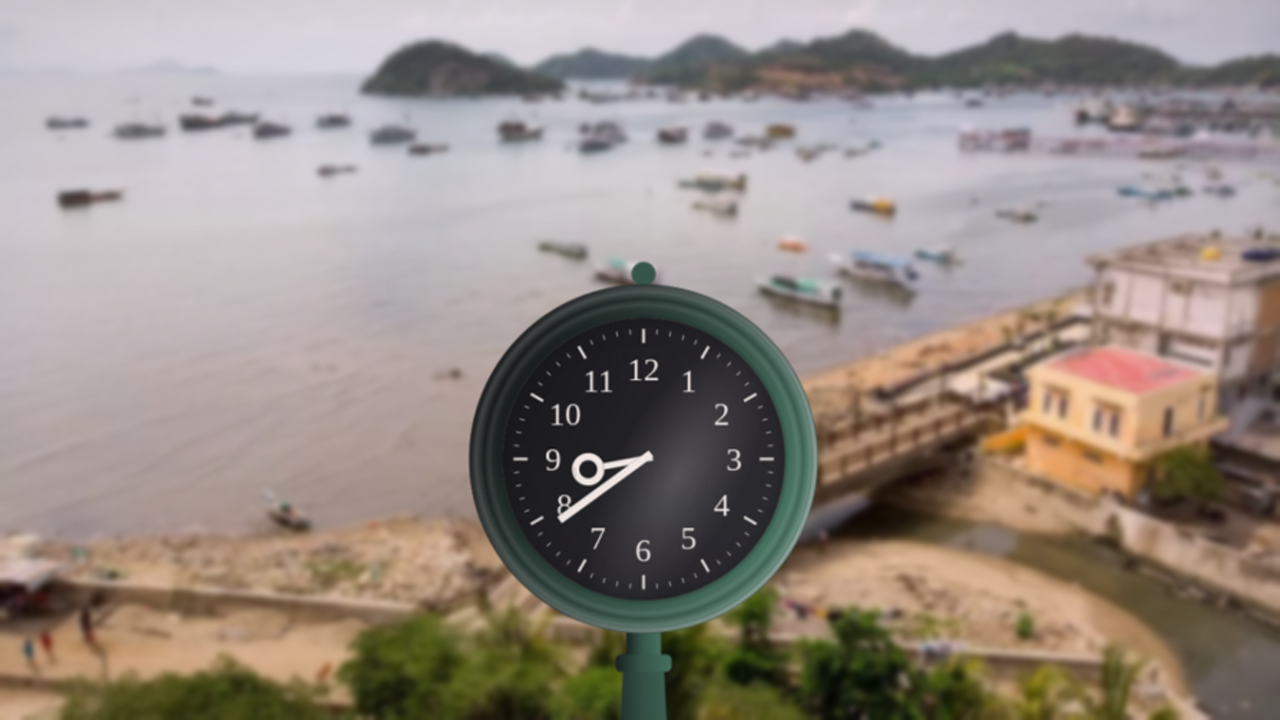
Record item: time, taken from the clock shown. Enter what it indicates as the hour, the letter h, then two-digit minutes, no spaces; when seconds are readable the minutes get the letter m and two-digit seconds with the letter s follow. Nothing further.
8h39
